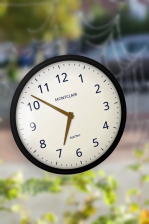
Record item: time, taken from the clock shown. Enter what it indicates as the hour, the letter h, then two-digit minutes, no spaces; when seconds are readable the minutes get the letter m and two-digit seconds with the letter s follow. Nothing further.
6h52
